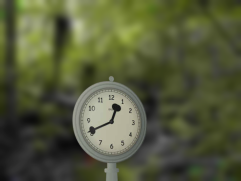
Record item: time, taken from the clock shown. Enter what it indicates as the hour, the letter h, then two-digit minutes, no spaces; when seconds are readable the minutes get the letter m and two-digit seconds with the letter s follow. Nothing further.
12h41
